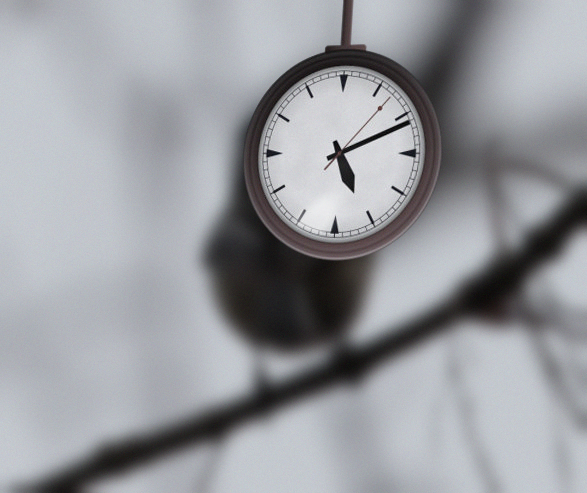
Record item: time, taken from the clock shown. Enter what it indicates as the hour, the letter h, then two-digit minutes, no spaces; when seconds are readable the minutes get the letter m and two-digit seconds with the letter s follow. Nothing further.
5h11m07s
